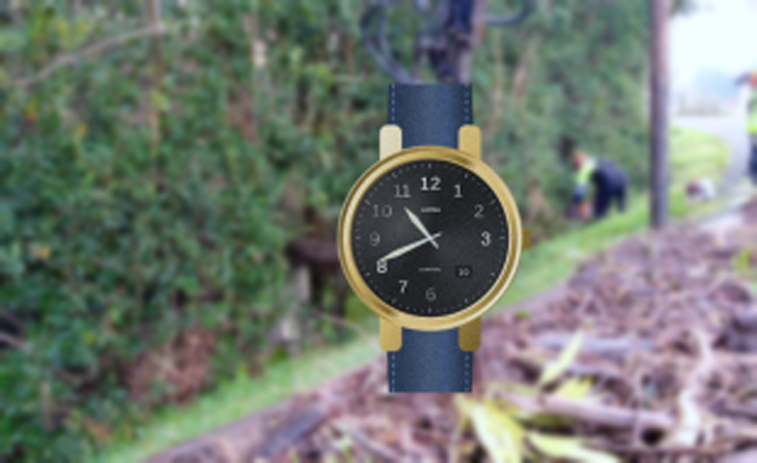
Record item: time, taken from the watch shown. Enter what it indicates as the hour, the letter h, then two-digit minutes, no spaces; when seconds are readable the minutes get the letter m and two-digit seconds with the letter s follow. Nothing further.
10h41
